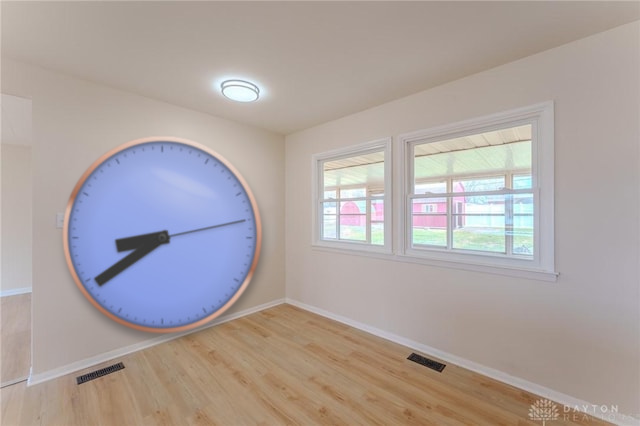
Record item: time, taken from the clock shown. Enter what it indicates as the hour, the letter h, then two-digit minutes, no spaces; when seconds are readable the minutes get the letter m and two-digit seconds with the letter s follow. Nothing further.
8h39m13s
